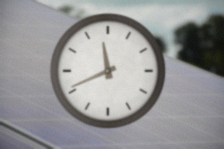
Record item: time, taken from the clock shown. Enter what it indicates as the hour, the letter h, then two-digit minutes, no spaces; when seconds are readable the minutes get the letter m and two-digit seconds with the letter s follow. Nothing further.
11h41
